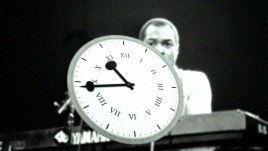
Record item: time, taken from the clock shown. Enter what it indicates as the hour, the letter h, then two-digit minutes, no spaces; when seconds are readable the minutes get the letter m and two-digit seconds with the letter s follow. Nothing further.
10h44
